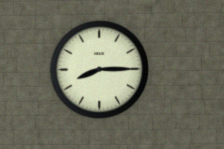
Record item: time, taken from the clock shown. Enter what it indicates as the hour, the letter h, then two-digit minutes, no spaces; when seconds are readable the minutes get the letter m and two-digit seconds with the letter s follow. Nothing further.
8h15
